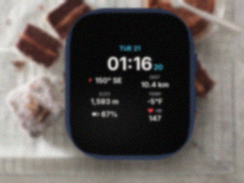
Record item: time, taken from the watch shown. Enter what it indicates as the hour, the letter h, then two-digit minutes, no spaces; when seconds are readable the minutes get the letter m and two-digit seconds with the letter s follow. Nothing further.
1h16
